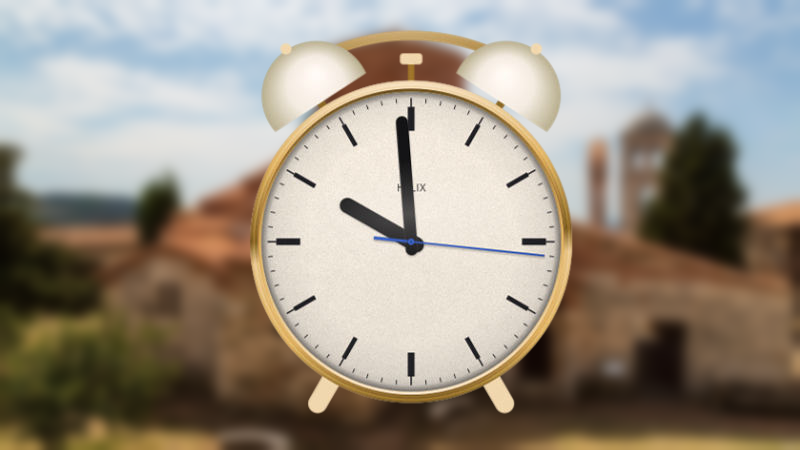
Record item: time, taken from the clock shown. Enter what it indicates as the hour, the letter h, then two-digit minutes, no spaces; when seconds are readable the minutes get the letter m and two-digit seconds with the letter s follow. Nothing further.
9h59m16s
